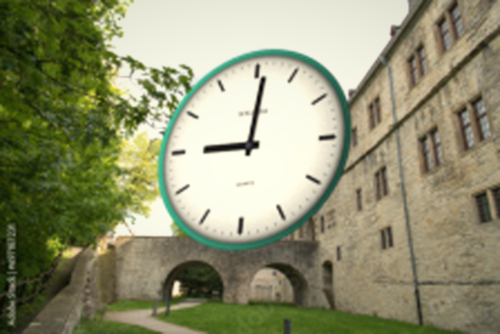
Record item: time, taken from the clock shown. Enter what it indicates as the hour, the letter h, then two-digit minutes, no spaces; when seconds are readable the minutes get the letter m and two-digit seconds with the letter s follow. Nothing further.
9h01
